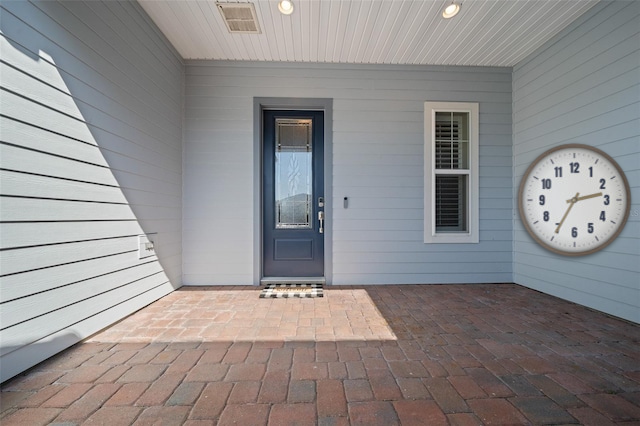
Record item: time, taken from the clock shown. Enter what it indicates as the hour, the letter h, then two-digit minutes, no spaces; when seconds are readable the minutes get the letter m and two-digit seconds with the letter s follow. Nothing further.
2h35
